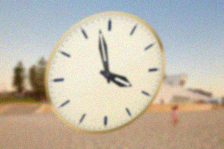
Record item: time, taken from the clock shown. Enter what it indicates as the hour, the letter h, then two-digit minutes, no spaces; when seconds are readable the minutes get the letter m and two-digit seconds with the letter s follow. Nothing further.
3h58
